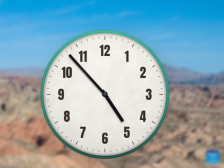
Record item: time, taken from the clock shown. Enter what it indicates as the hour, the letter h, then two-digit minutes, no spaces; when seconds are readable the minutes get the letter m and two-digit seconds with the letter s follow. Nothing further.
4h53
